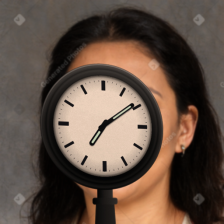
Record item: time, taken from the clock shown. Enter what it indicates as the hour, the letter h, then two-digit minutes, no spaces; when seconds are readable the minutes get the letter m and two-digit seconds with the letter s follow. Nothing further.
7h09
